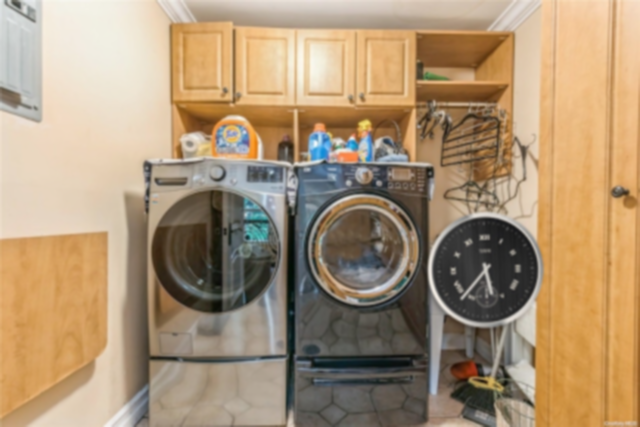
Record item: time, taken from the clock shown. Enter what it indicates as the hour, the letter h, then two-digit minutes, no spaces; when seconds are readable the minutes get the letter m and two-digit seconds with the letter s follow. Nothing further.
5h37
